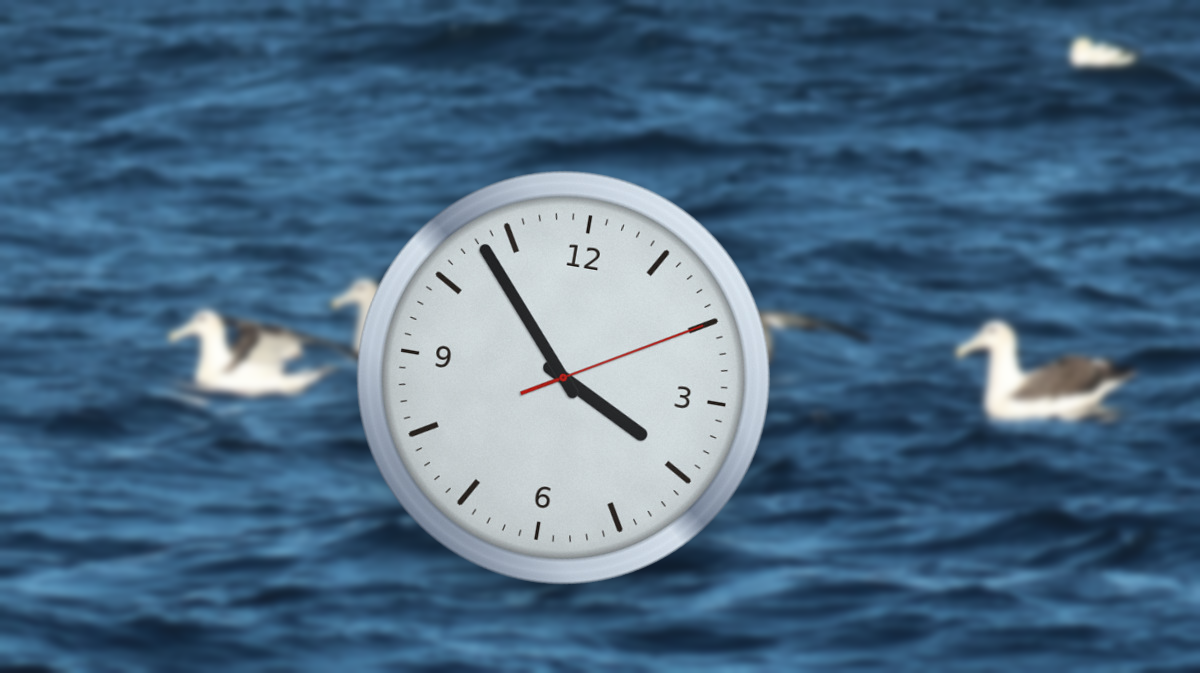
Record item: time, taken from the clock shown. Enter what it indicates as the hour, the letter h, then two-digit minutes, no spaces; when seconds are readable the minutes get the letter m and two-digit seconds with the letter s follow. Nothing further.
3h53m10s
